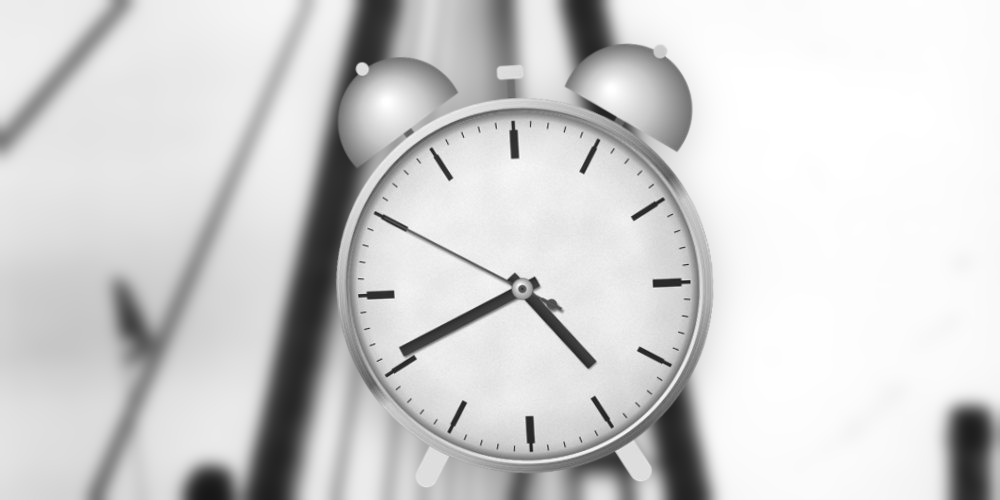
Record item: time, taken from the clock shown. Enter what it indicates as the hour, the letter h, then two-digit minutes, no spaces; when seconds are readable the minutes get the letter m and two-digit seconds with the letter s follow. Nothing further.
4h40m50s
